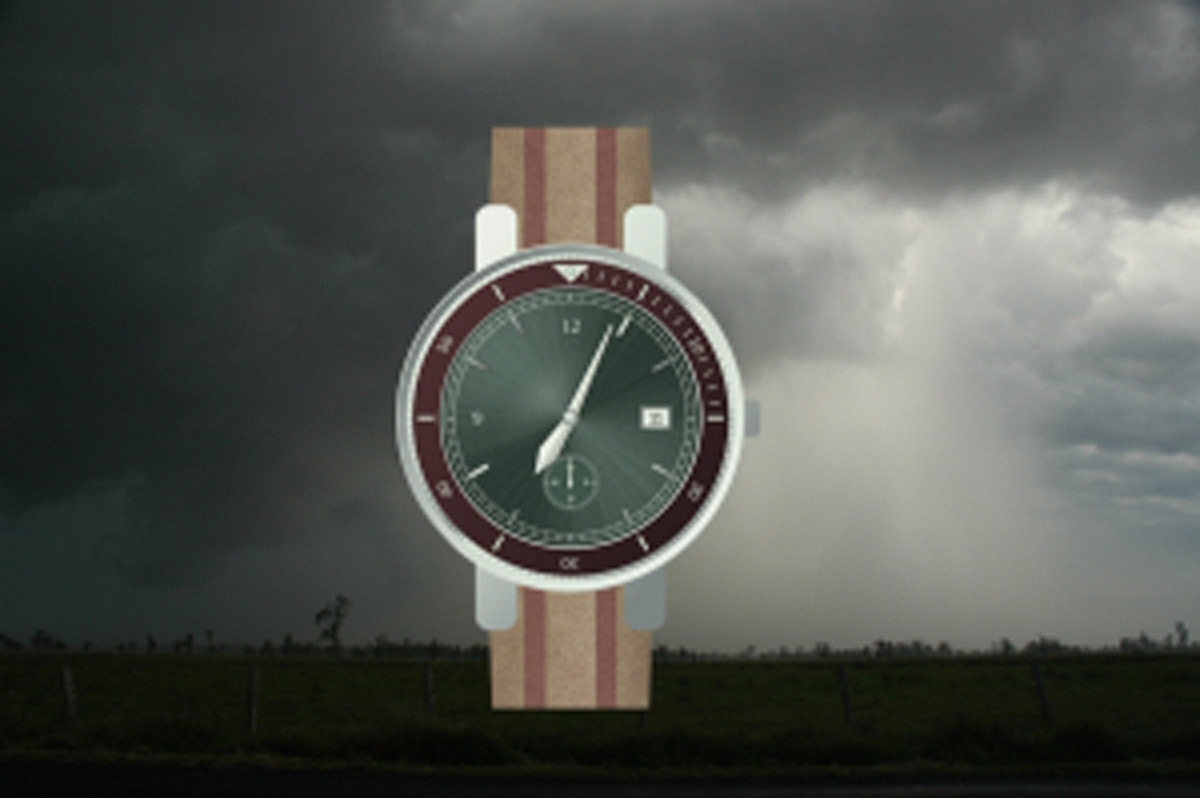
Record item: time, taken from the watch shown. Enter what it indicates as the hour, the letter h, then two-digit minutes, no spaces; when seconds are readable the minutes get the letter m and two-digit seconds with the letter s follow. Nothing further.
7h04
